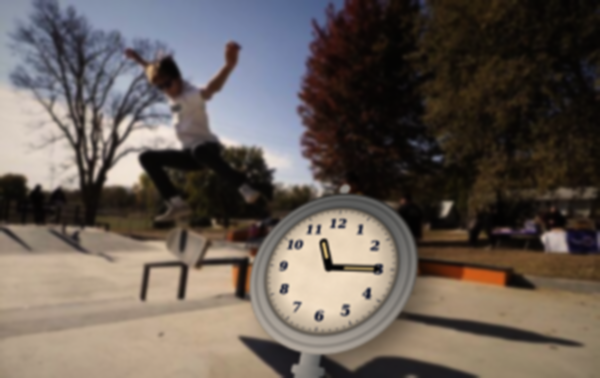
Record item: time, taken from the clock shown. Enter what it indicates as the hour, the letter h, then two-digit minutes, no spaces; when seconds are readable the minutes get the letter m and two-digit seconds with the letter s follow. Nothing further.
11h15
